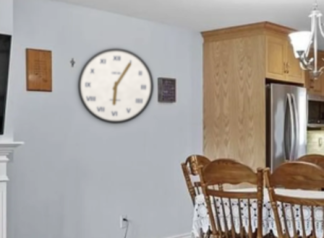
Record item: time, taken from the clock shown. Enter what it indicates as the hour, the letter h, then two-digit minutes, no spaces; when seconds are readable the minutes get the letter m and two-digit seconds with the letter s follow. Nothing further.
6h05
